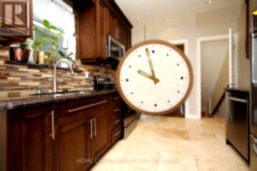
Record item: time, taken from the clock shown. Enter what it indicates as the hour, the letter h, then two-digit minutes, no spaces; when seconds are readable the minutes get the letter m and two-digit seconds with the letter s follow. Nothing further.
9h58
